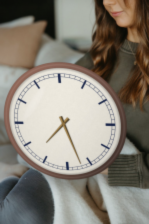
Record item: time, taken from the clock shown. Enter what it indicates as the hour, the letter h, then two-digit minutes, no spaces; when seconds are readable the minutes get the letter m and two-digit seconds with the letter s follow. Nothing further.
7h27
